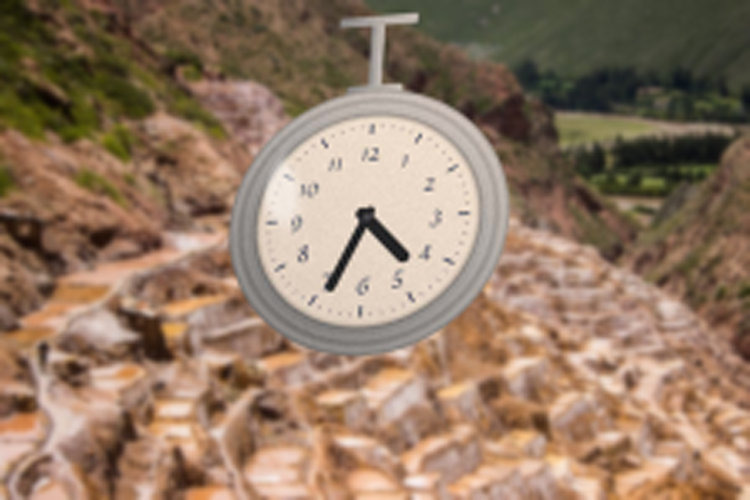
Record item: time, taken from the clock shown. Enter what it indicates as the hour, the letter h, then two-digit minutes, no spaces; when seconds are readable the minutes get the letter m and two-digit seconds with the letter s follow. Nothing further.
4h34
